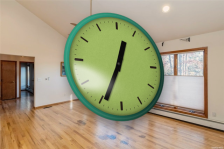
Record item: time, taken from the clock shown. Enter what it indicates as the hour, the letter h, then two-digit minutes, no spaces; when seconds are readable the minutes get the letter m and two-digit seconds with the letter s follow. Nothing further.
12h34
